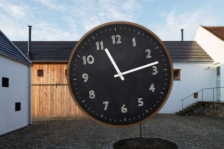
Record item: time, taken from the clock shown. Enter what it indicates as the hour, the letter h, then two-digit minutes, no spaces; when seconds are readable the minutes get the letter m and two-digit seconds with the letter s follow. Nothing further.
11h13
